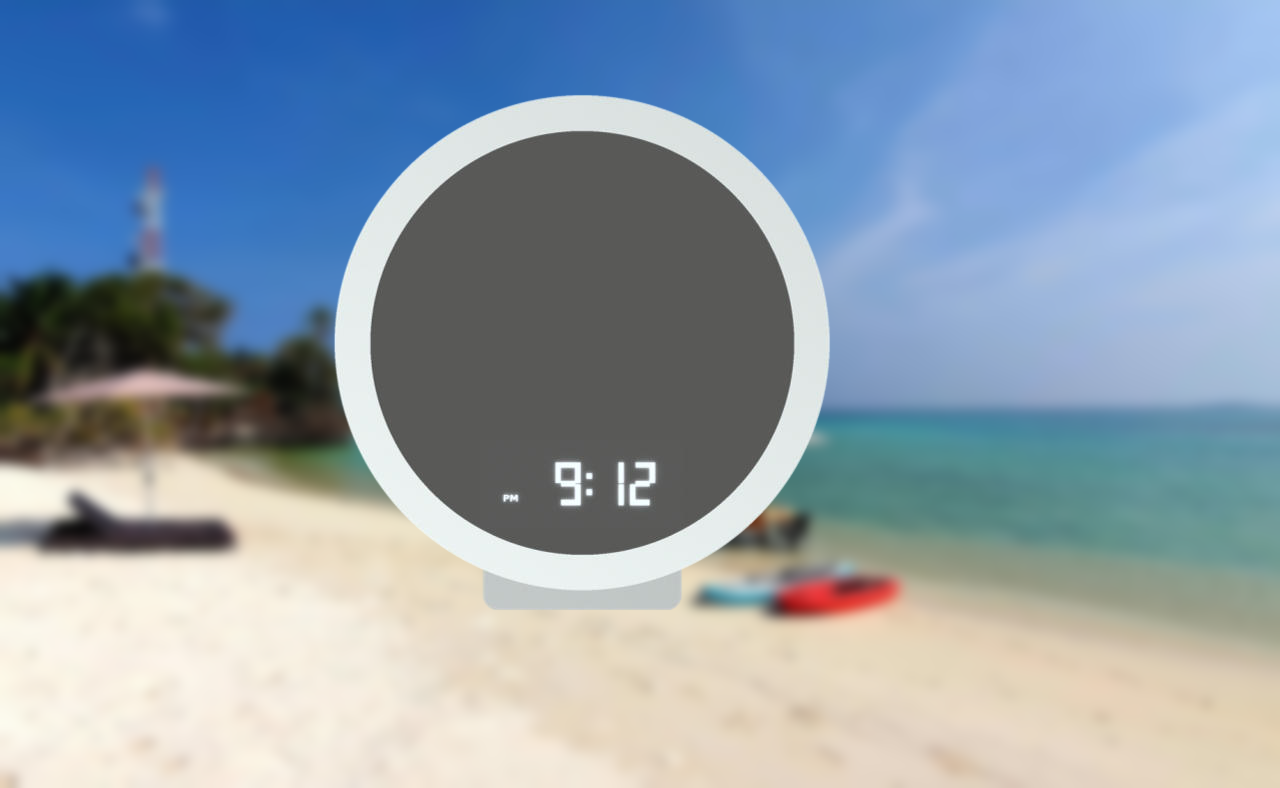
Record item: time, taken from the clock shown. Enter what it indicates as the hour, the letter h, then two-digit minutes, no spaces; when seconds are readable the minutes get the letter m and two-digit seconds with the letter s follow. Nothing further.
9h12
